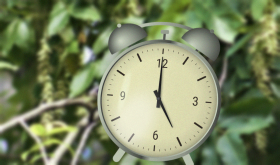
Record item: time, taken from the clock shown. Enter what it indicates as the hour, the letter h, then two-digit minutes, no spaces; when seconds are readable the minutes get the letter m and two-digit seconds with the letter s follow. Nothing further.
5h00
